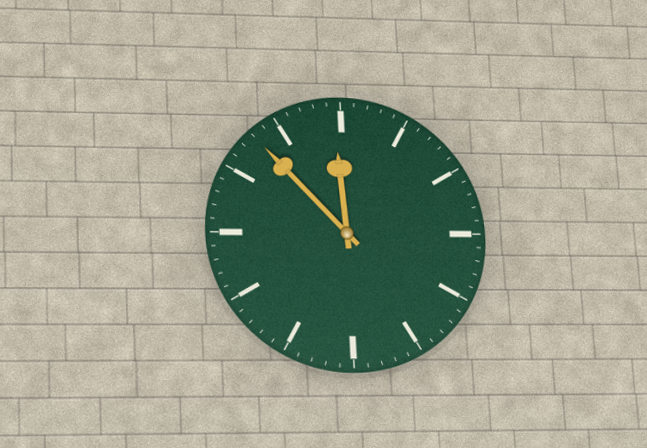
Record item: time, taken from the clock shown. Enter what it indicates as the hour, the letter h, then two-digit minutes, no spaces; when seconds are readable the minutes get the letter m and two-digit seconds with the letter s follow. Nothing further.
11h53
